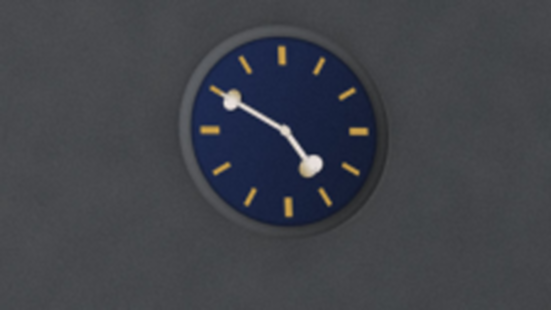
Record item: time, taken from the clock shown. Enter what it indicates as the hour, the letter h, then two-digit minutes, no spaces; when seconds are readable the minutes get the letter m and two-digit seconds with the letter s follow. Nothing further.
4h50
